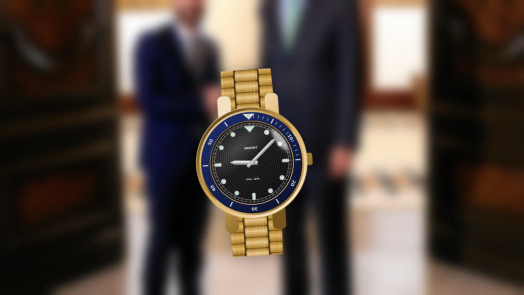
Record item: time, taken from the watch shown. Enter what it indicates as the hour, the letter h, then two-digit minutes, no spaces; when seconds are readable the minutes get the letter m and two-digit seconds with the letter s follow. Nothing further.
9h08
